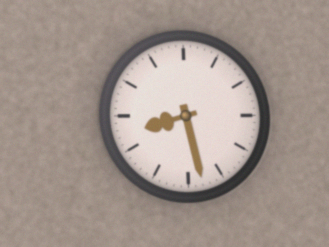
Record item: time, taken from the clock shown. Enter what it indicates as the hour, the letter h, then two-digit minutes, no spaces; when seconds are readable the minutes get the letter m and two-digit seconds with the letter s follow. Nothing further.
8h28
